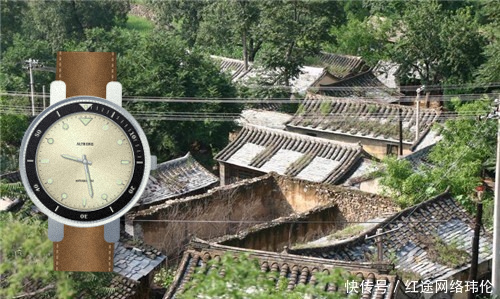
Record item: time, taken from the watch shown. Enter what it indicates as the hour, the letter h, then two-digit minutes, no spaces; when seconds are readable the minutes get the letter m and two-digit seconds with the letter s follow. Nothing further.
9h28
